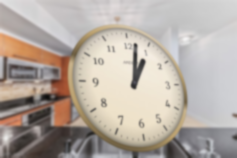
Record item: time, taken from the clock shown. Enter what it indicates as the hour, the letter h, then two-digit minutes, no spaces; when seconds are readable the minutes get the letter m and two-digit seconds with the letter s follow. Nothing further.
1h02
